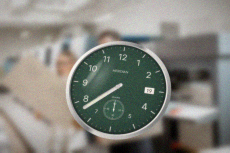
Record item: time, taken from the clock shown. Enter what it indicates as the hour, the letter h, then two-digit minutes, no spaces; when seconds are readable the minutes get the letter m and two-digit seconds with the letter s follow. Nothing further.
7h38
